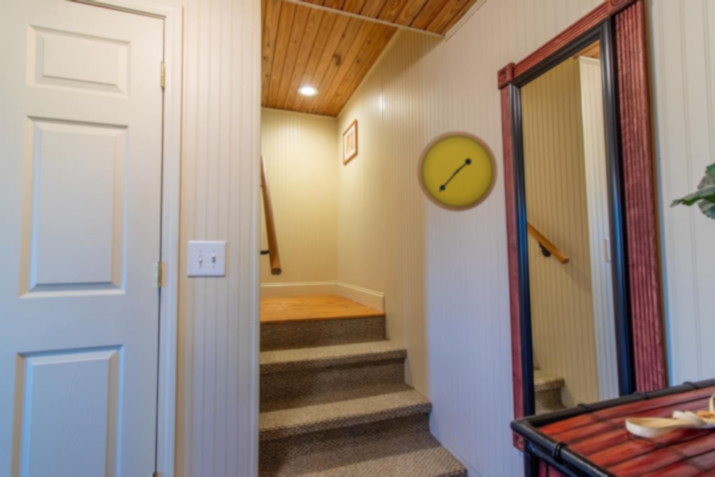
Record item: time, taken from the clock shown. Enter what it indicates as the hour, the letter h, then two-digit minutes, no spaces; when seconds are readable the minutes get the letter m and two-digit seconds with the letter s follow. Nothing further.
1h37
